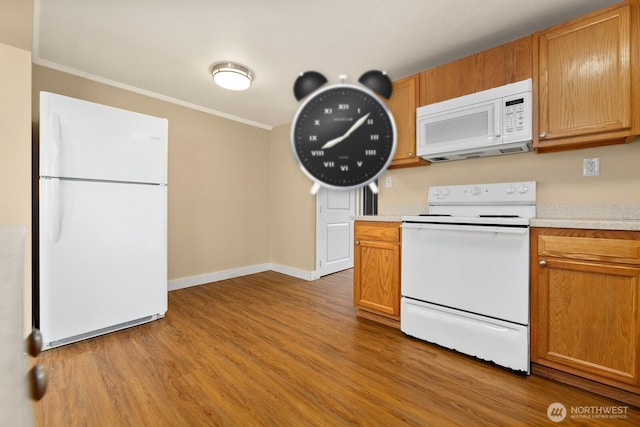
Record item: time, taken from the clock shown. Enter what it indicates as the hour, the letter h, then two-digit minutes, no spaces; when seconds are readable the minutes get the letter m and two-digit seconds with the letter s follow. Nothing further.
8h08
